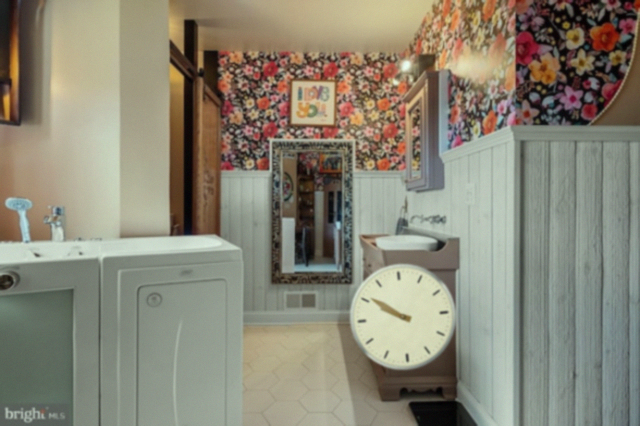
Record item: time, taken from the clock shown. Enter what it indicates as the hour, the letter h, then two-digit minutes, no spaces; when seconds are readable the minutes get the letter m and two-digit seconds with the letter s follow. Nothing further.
9h51
